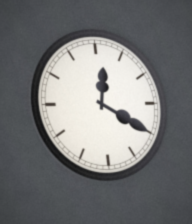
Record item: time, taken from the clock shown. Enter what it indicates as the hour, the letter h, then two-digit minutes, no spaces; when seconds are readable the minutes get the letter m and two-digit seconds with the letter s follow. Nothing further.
12h20
